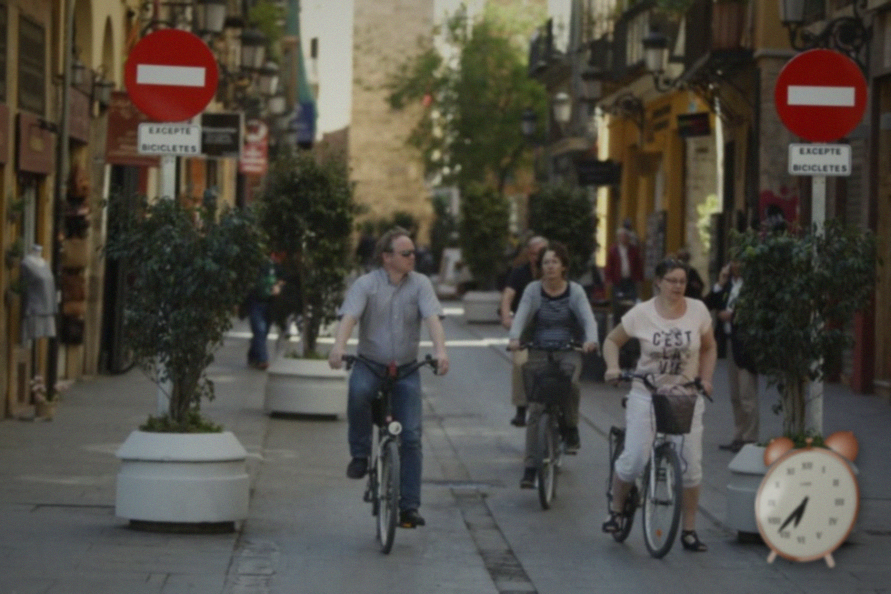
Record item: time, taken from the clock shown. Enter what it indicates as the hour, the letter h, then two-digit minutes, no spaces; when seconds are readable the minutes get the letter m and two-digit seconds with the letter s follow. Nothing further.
6h37
